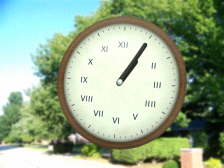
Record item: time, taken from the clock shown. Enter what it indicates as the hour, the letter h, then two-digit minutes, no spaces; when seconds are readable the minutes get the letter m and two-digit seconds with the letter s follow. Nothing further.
1h05
